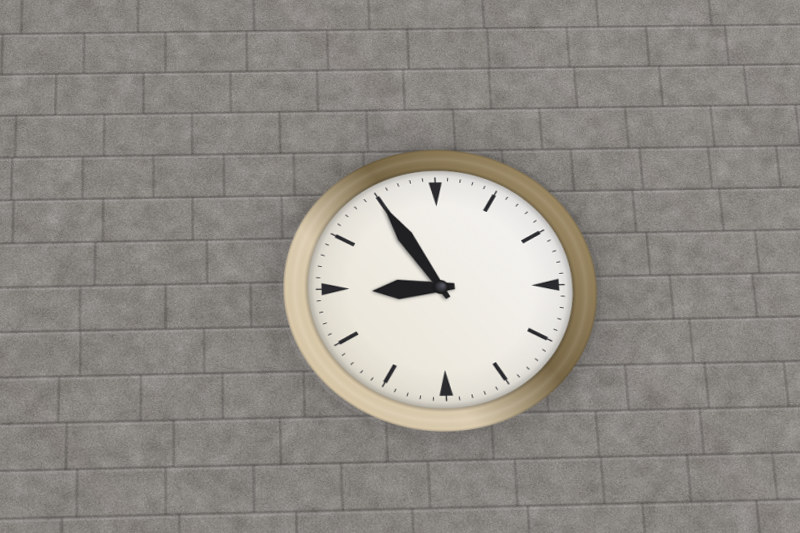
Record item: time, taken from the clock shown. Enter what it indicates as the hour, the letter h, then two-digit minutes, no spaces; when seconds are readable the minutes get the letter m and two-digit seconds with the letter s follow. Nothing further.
8h55
